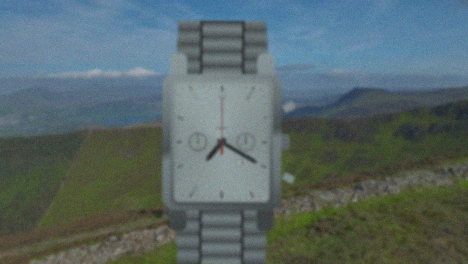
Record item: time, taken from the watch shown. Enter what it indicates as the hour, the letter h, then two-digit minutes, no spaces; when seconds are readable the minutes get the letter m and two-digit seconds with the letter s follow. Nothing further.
7h20
